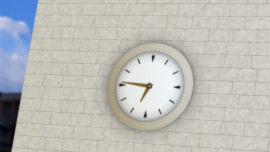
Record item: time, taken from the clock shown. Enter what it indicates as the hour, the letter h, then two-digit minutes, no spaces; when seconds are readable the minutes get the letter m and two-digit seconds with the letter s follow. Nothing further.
6h46
